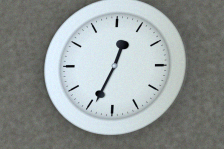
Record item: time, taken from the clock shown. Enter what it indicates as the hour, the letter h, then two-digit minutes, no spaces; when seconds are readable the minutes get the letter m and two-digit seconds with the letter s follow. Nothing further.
12h34
